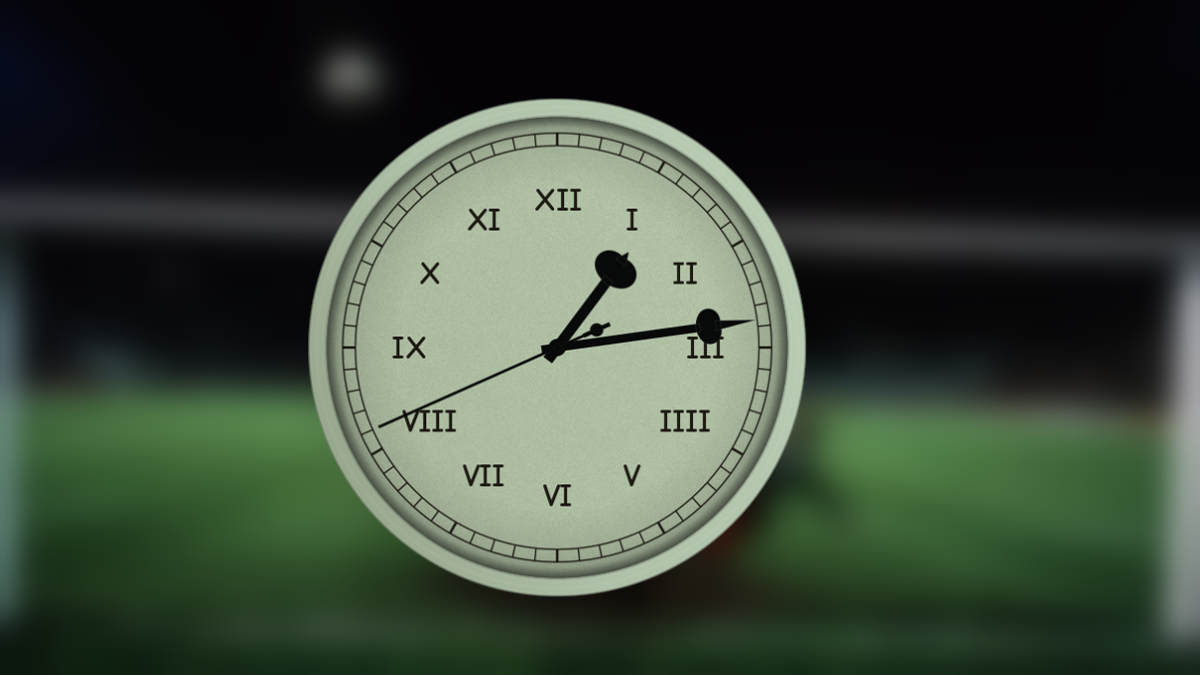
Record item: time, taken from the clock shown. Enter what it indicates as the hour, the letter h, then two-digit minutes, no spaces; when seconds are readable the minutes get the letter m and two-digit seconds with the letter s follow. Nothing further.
1h13m41s
